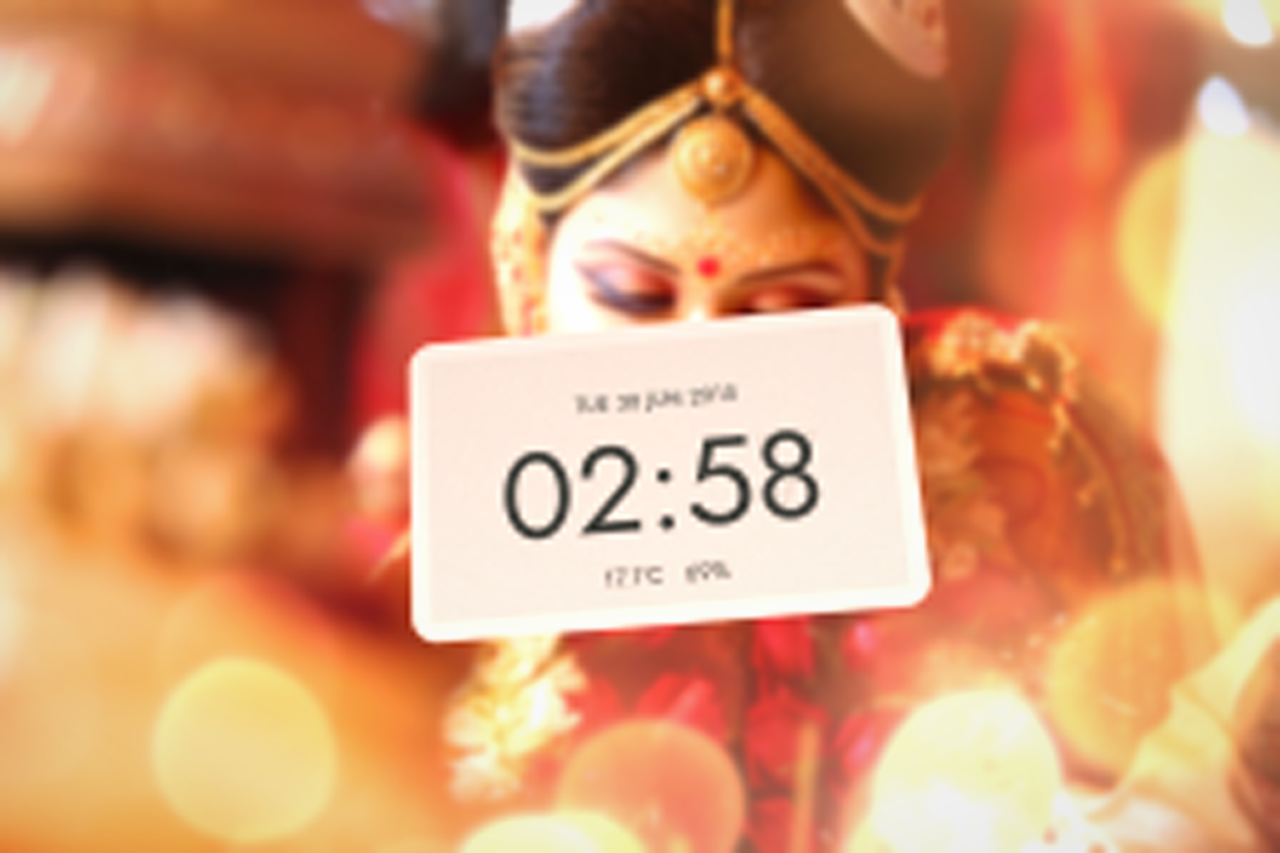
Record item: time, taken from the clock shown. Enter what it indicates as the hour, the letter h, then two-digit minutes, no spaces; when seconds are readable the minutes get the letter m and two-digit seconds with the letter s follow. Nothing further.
2h58
